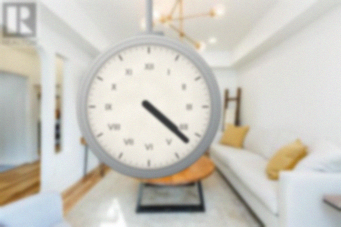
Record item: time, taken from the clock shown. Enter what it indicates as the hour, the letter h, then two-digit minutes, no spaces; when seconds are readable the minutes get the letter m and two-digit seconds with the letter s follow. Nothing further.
4h22
